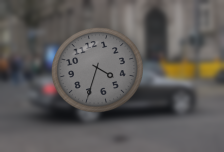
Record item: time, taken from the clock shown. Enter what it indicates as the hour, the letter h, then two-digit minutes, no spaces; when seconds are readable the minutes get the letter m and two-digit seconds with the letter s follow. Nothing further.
4h35
